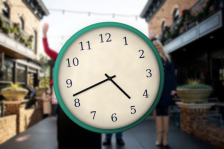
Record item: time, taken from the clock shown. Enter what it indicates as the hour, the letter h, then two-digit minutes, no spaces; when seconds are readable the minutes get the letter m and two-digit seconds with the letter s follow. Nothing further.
4h42
